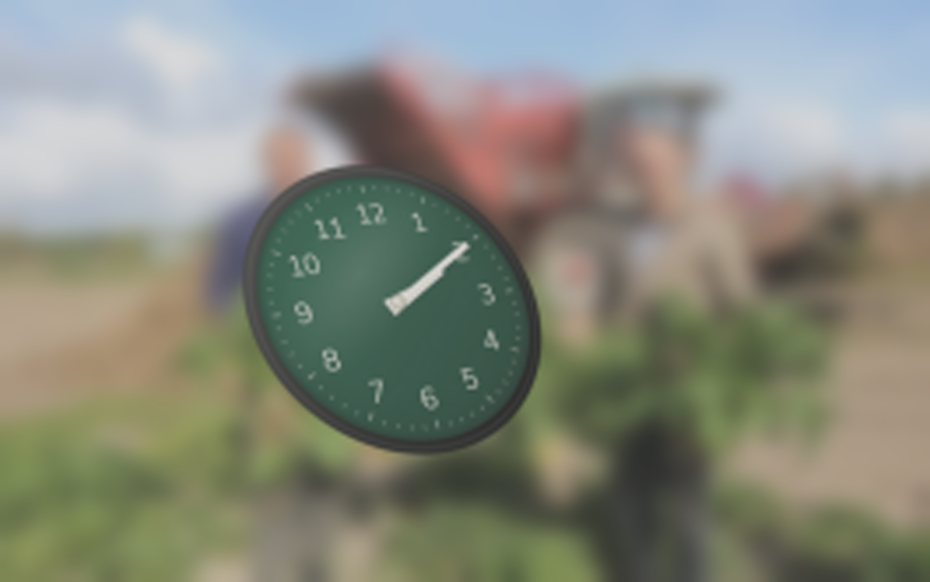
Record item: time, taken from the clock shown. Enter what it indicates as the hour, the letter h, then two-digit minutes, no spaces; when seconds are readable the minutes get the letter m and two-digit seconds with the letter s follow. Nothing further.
2h10
